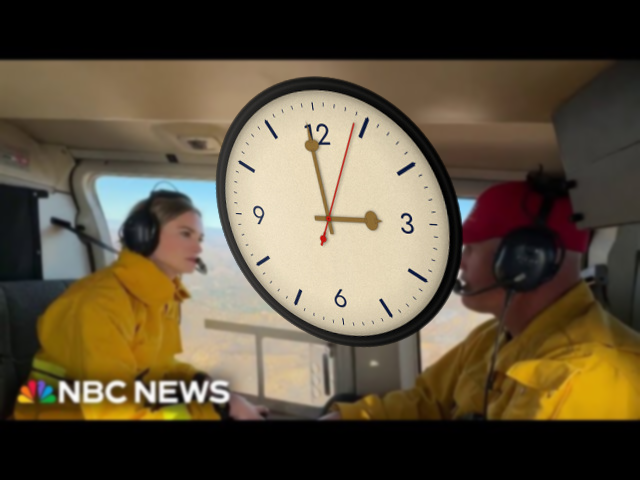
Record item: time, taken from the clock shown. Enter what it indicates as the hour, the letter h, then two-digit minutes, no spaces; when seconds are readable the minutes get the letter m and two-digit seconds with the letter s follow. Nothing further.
2h59m04s
